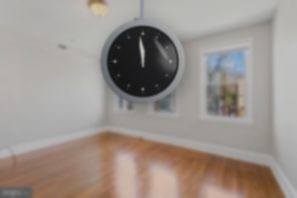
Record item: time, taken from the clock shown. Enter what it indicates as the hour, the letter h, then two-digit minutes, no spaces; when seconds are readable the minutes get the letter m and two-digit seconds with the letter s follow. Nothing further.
11h59
